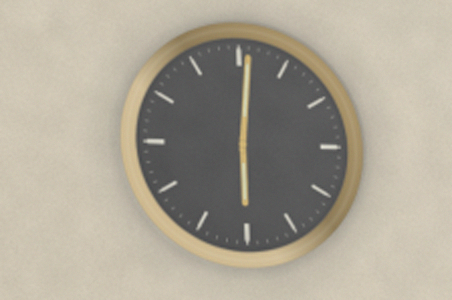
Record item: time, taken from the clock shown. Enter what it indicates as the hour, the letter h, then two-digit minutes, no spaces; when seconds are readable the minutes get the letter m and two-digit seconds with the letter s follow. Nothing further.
6h01
